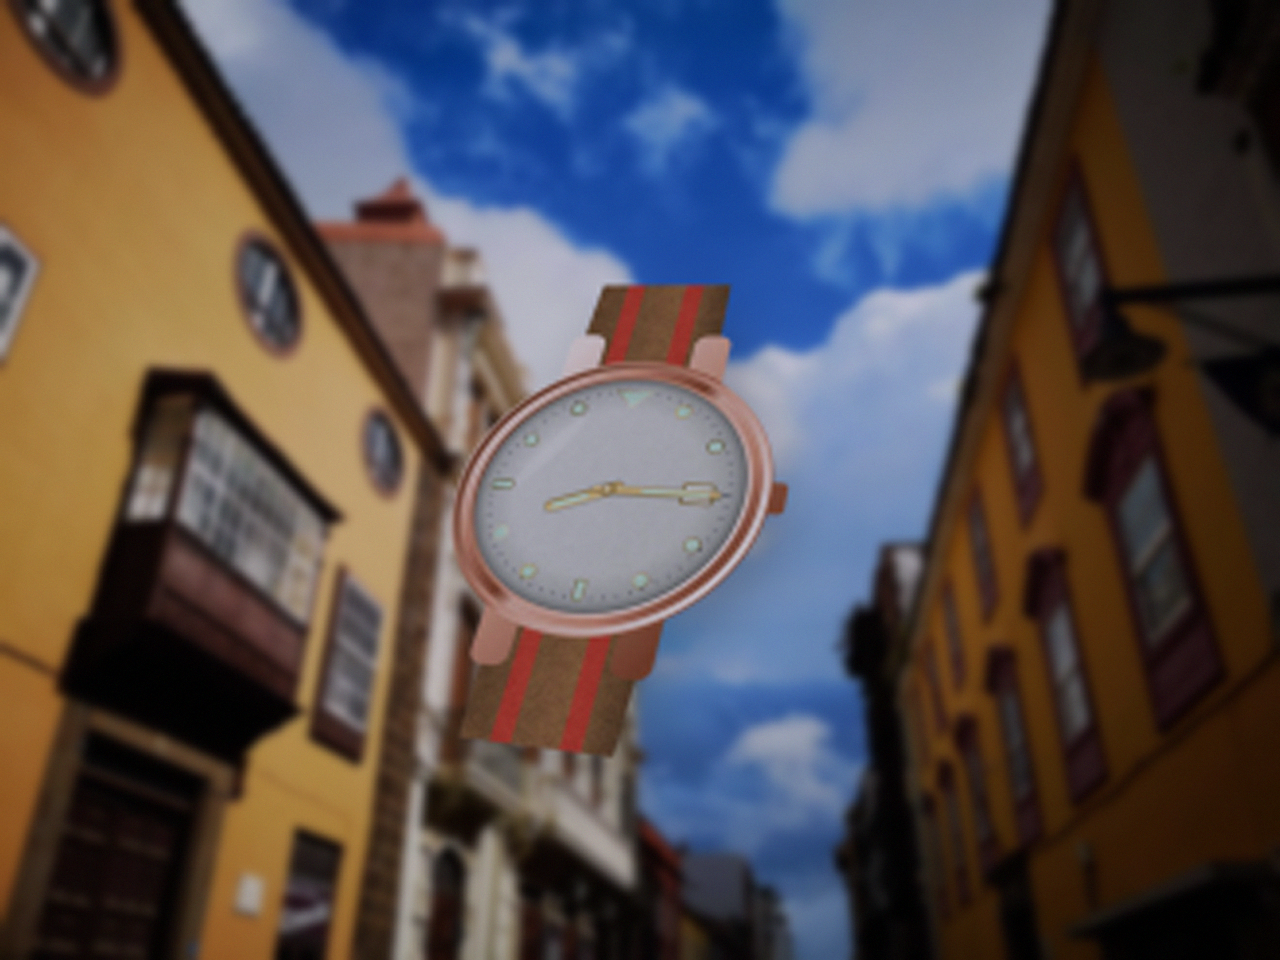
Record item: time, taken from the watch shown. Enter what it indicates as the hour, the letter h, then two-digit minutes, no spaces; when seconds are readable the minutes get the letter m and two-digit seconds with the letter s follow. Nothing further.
8h15
